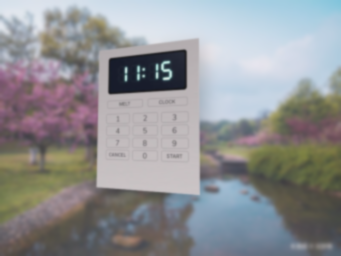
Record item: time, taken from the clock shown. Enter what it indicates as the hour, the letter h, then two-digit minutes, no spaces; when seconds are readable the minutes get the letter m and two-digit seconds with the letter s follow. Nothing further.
11h15
